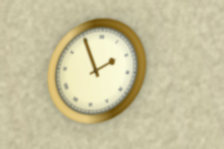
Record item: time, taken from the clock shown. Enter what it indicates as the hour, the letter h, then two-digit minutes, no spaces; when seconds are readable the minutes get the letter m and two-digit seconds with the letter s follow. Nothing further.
1h55
